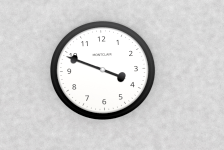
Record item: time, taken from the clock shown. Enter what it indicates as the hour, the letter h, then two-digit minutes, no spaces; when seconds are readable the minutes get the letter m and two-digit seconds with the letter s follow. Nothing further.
3h49
